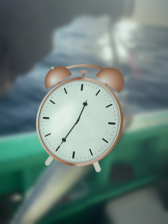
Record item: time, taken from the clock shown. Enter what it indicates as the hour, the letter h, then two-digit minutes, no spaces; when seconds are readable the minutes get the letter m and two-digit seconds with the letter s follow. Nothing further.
12h35
